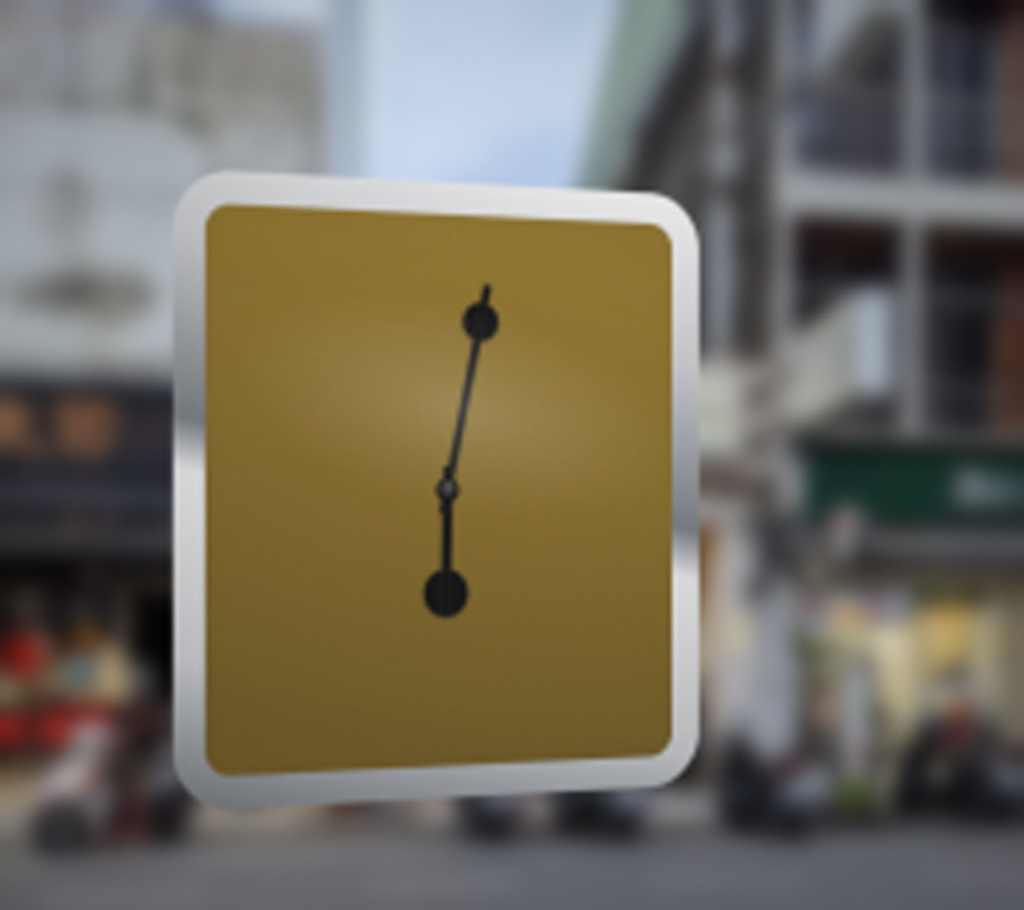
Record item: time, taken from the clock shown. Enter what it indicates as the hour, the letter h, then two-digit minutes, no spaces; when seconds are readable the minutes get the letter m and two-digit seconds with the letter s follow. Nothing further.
6h02
